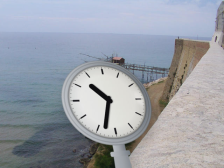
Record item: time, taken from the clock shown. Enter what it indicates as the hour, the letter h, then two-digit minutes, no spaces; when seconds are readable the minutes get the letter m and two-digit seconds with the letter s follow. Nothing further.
10h33
